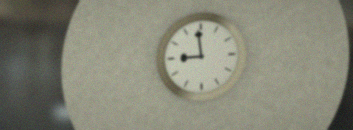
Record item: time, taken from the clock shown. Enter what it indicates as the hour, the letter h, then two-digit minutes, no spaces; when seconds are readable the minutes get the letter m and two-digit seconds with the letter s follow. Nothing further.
8h59
